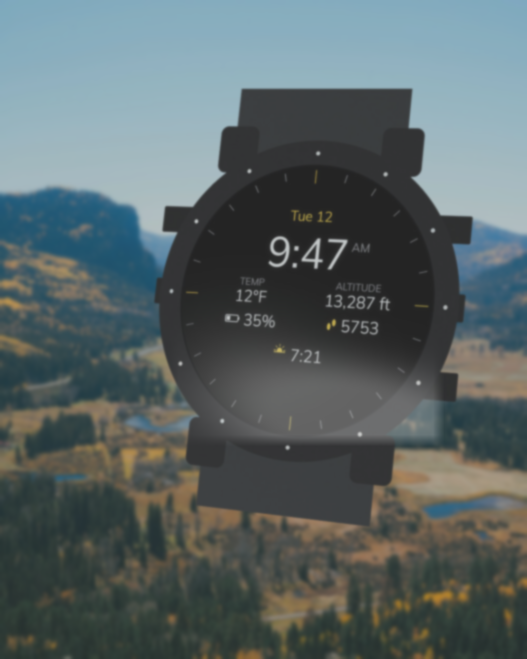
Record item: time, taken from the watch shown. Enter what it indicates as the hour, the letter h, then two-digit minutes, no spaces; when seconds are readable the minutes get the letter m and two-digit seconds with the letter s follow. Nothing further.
9h47
